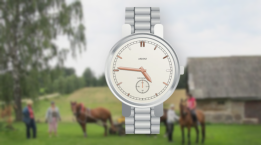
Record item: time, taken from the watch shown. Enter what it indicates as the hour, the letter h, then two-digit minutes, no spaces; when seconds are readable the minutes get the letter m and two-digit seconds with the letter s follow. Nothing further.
4h46
